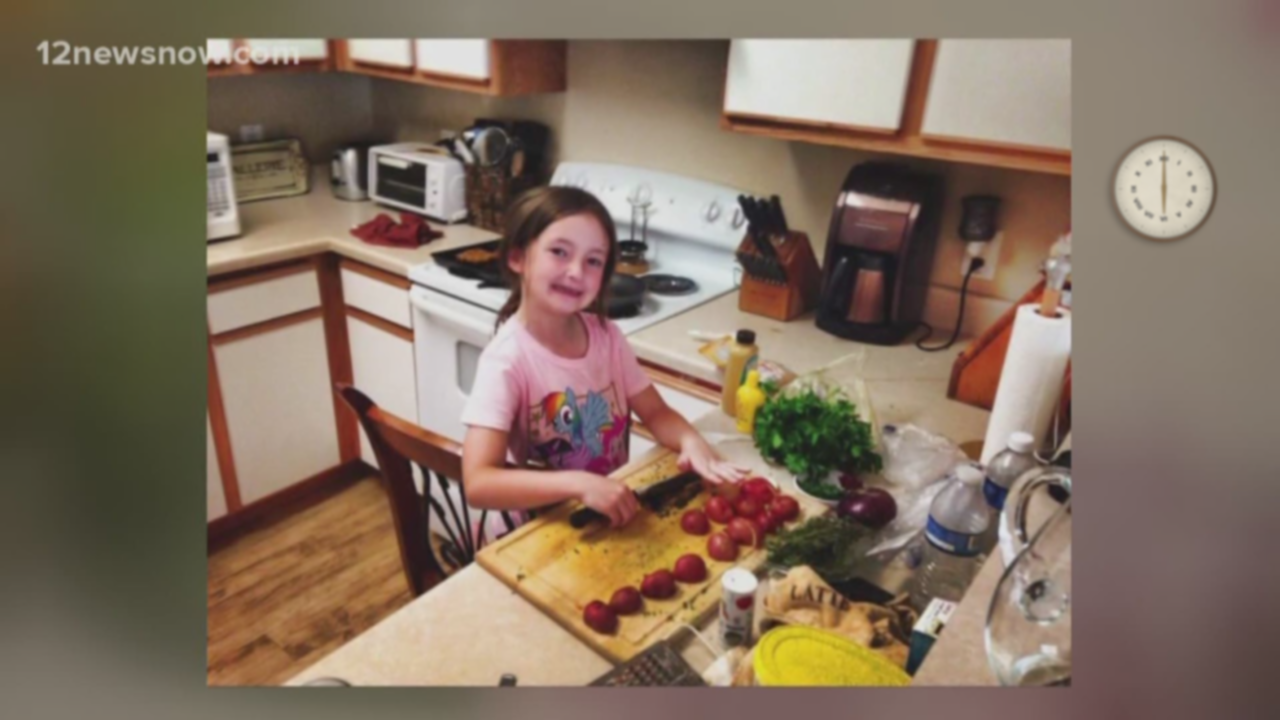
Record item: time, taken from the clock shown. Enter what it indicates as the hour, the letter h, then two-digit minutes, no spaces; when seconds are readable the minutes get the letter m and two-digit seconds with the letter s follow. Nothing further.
6h00
